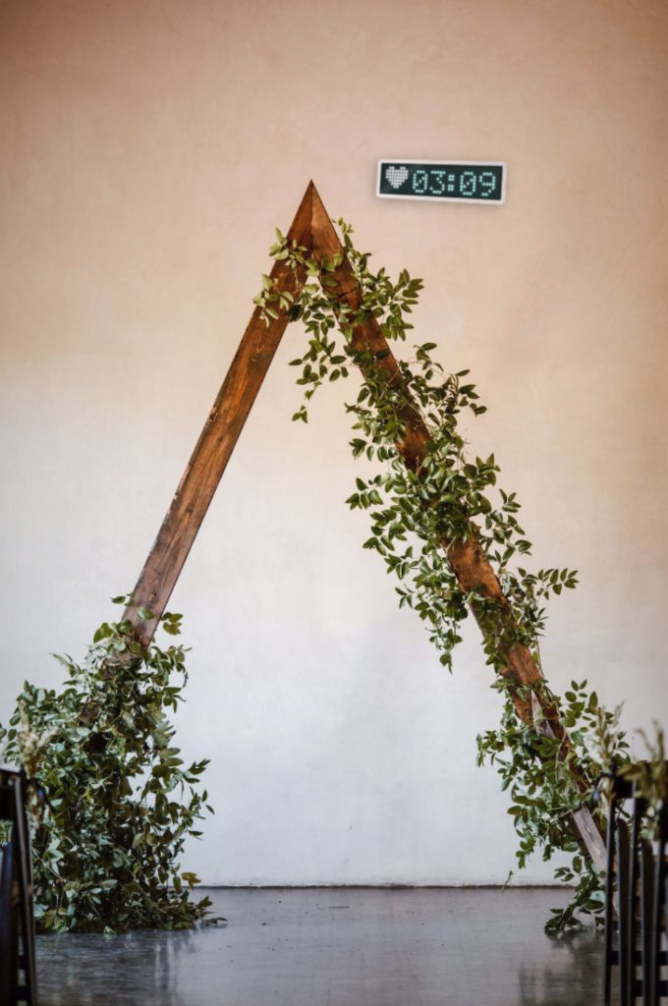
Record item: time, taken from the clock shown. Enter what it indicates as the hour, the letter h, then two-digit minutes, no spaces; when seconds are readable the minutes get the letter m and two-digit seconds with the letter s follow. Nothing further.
3h09
